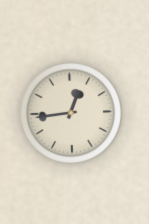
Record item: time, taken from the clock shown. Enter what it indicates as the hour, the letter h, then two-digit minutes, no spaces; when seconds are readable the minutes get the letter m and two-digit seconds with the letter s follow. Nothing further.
12h44
